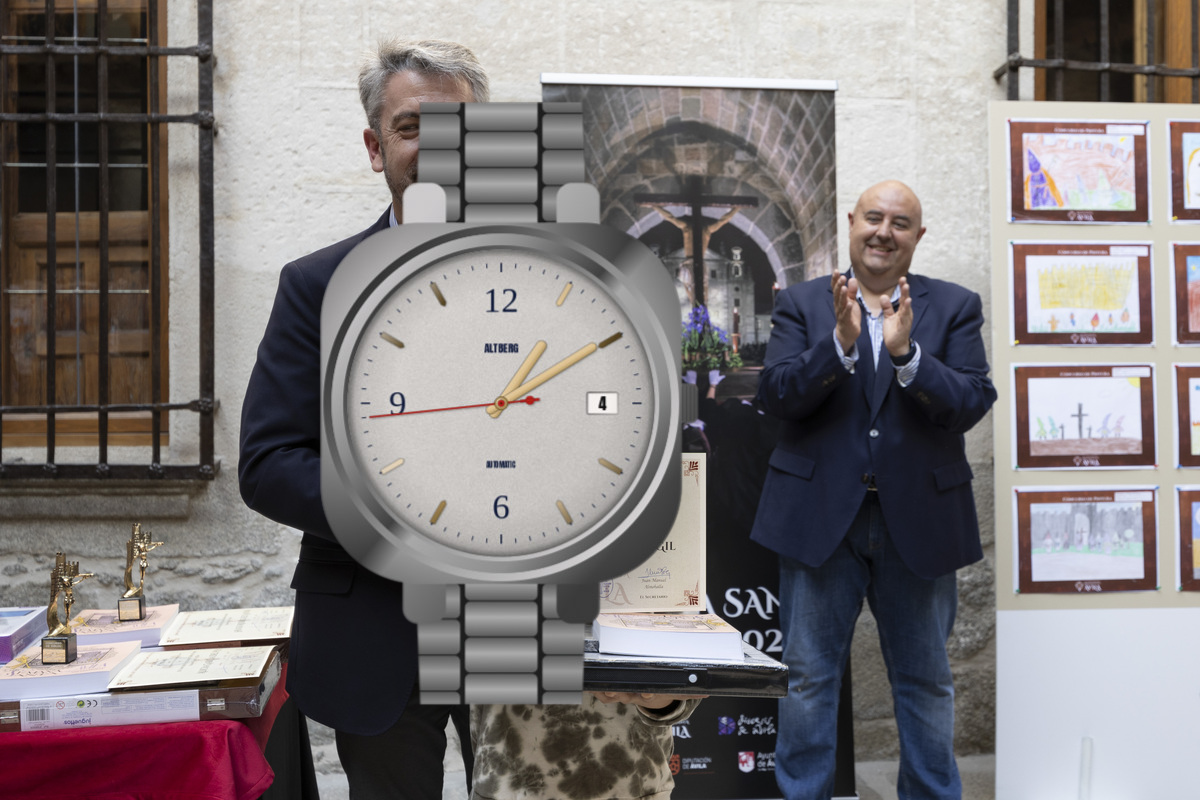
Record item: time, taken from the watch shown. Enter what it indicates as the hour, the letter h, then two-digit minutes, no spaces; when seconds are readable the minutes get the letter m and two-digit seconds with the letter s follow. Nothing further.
1h09m44s
